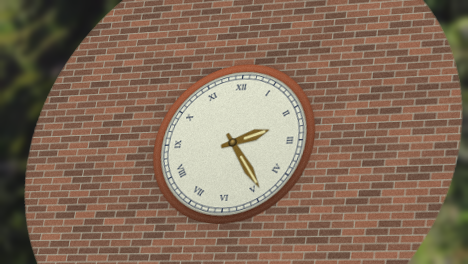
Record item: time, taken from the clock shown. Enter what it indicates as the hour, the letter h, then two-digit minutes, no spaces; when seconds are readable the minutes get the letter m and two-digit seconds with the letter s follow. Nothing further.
2h24
